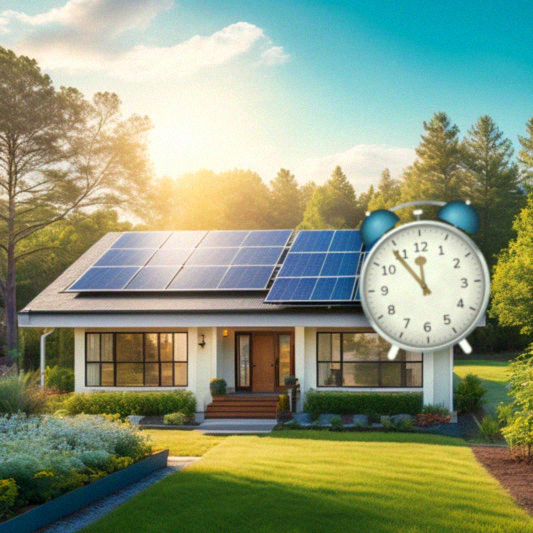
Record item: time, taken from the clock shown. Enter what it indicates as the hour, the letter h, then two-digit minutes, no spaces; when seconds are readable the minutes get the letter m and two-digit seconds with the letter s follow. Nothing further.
11h54
